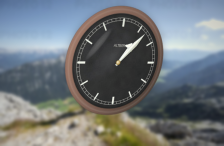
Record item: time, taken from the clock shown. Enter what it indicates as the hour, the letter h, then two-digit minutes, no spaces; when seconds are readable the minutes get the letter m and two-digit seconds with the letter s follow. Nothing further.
1h07
